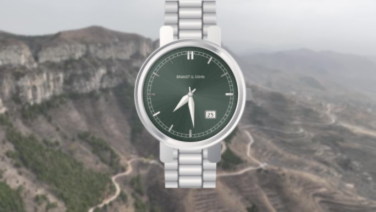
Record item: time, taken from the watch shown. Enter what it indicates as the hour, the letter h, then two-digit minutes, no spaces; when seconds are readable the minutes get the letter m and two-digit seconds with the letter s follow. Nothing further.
7h29
